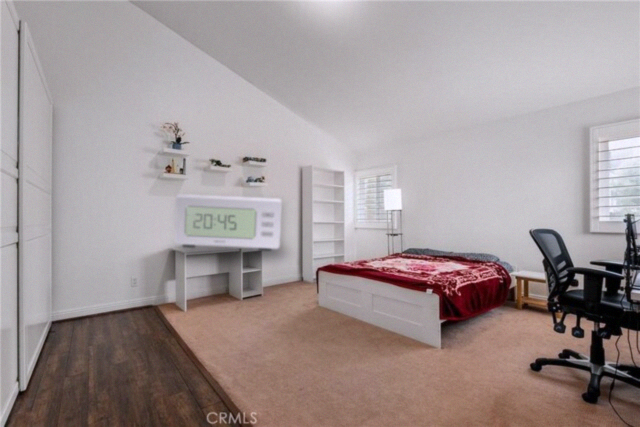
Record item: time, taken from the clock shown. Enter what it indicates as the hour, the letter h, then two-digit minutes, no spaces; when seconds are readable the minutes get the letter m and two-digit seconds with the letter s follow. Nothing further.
20h45
